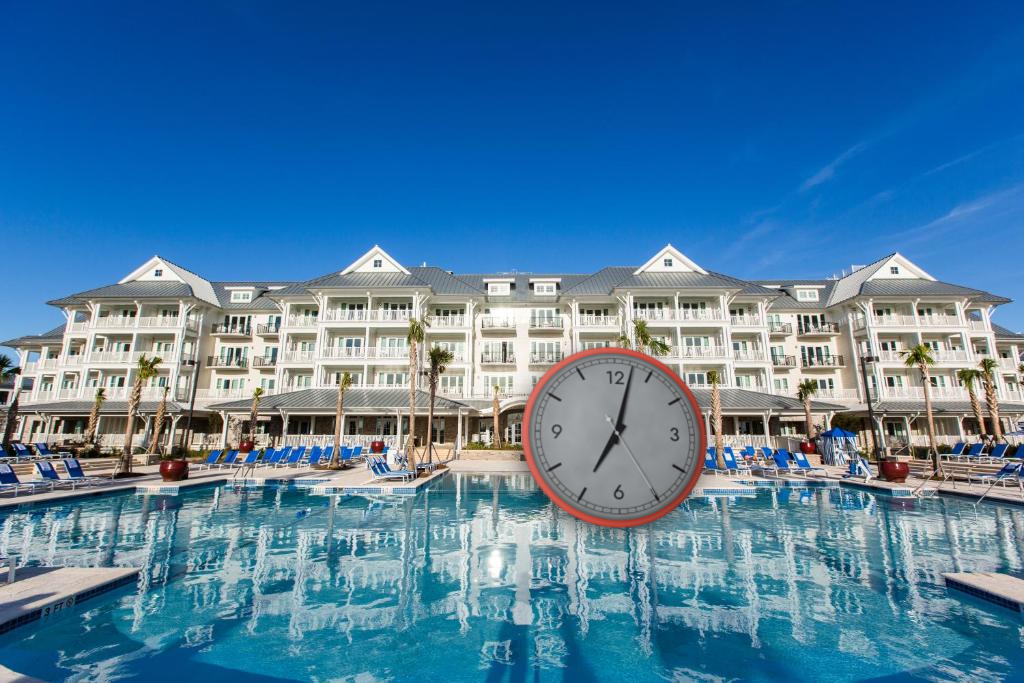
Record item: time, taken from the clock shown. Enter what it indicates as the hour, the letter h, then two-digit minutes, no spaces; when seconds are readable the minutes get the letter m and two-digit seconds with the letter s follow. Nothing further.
7h02m25s
